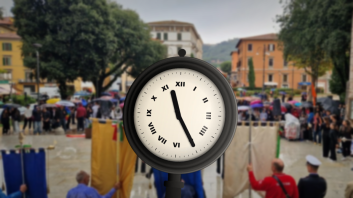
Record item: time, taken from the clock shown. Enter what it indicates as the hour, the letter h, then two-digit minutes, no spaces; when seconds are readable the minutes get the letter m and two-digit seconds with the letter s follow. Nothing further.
11h25
